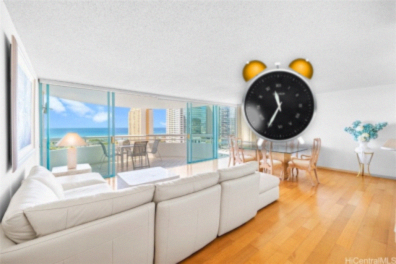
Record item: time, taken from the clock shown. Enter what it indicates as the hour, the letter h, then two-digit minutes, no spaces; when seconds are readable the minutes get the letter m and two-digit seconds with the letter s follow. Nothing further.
11h35
